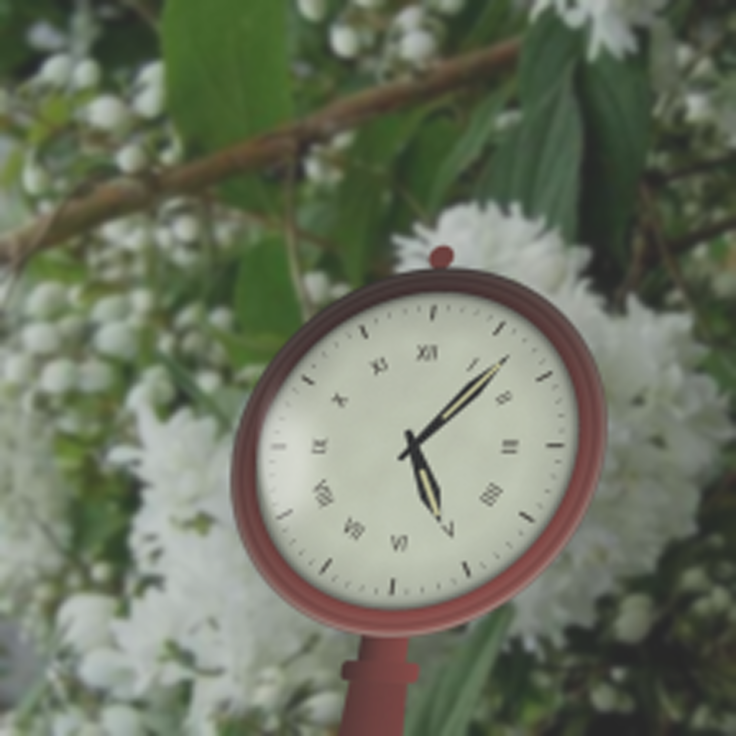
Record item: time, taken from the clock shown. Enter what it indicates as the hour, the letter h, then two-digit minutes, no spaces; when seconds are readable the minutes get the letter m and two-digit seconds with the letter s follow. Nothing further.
5h07
